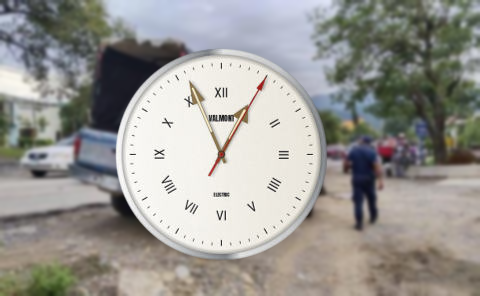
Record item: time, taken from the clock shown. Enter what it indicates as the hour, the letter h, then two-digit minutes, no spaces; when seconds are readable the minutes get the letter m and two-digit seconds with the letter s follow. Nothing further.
12h56m05s
